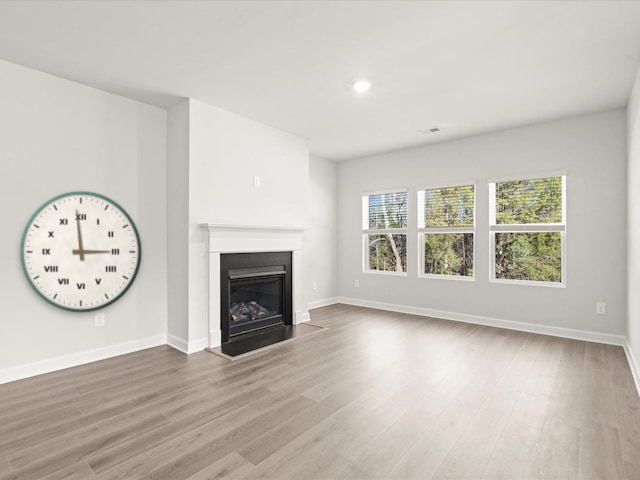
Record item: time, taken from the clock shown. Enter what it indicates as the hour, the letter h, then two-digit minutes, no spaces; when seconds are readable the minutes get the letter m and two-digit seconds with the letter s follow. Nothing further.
2h59
